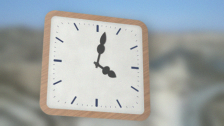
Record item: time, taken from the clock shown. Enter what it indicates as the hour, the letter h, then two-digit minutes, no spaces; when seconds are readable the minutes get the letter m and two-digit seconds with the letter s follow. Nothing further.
4h02
